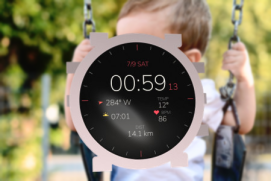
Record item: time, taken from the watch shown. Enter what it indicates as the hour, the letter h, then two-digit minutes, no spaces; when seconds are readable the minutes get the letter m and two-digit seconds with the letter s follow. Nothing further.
0h59m13s
